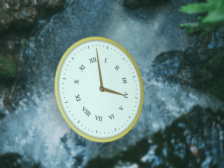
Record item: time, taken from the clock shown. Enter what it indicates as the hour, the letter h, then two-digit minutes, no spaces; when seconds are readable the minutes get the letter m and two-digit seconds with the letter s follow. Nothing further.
4h02
